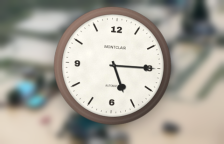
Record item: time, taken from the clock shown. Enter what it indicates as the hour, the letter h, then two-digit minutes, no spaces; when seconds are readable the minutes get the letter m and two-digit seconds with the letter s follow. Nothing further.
5h15
